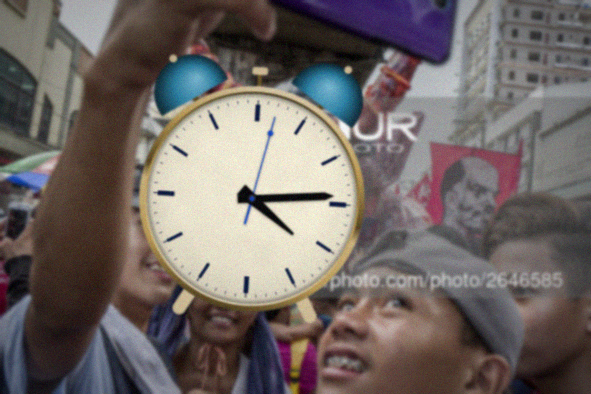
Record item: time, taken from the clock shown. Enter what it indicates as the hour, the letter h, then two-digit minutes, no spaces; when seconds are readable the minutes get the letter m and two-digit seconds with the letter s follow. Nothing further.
4h14m02s
